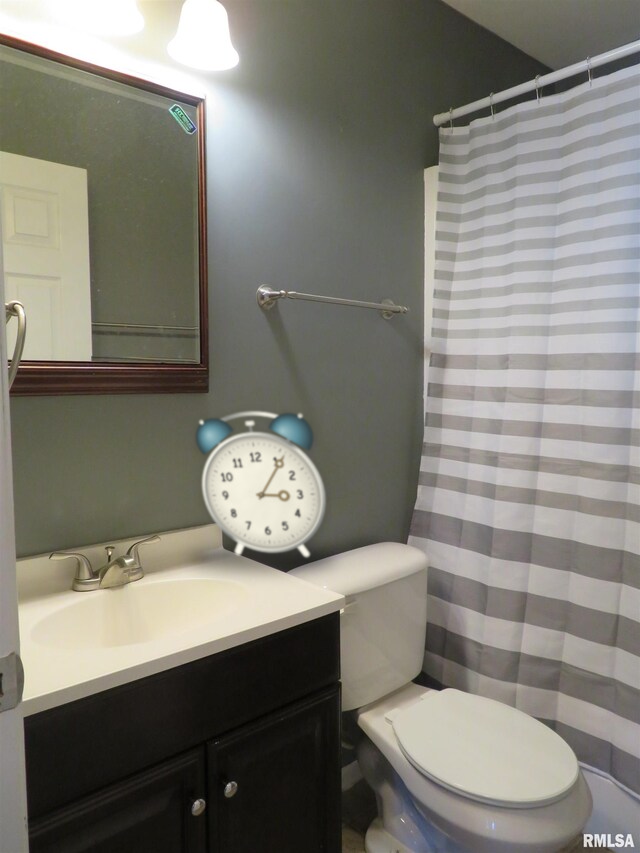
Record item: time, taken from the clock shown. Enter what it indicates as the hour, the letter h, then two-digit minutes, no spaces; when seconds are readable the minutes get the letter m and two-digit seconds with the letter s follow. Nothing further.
3h06
